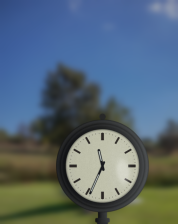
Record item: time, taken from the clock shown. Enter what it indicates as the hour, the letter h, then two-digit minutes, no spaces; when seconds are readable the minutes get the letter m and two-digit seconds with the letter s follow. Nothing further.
11h34
